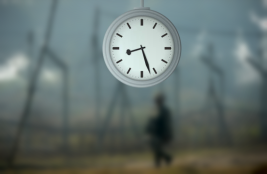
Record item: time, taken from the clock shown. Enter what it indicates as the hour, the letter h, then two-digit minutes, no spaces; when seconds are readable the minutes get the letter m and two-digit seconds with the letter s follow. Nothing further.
8h27
